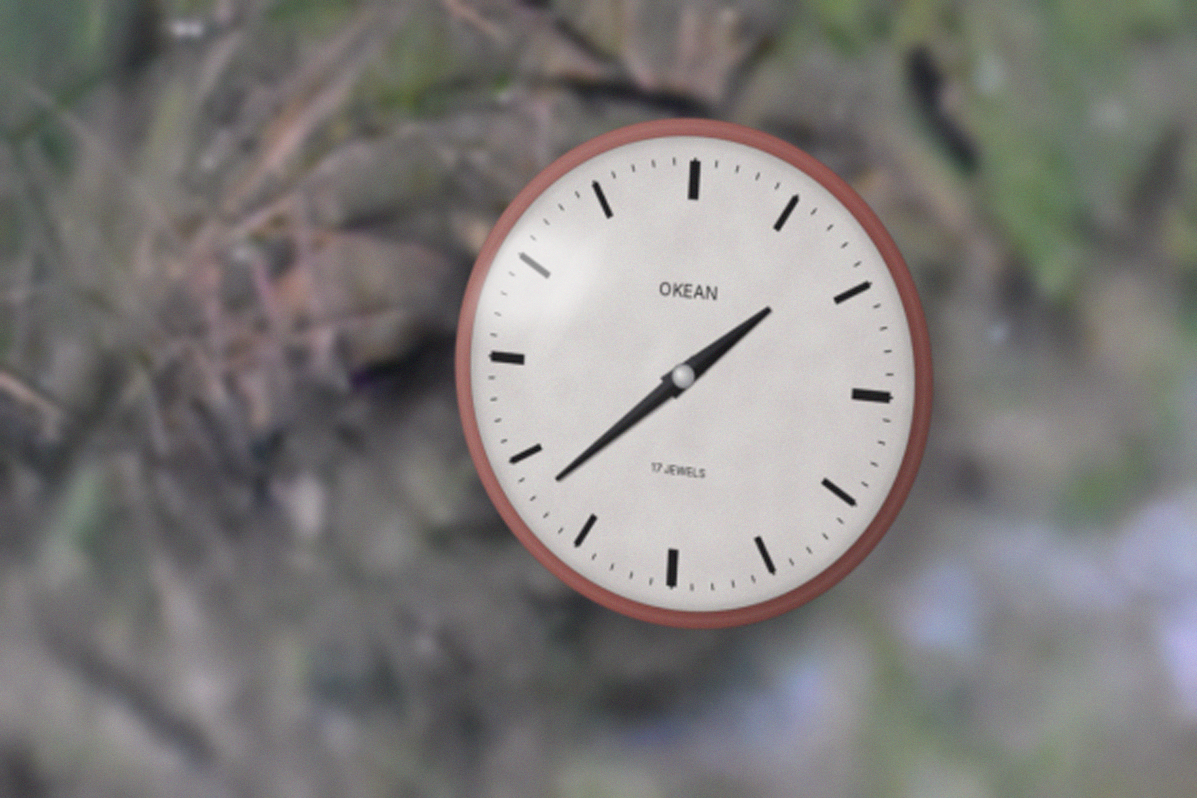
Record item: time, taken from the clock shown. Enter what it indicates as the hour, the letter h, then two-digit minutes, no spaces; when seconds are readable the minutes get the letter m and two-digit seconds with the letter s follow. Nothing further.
1h38
